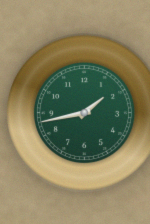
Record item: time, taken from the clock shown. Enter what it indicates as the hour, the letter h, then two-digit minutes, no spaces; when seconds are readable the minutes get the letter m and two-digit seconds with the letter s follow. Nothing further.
1h43
